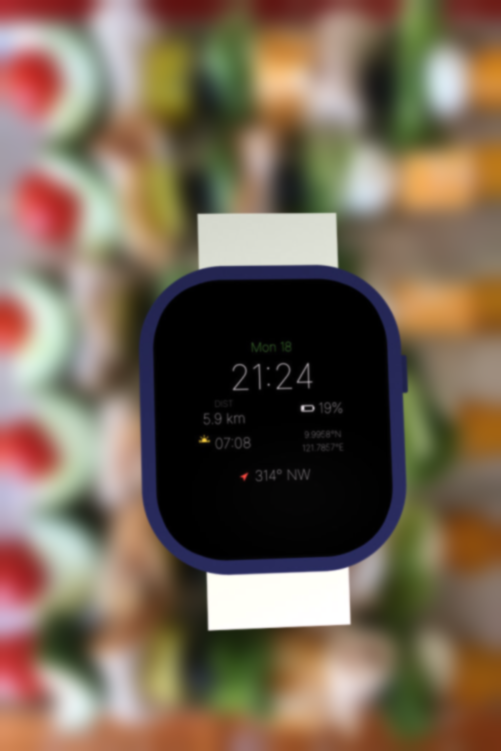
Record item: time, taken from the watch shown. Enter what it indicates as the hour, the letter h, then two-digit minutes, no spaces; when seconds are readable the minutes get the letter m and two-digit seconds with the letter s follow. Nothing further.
21h24
